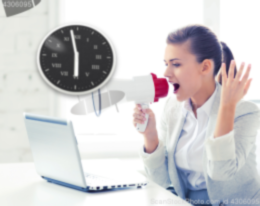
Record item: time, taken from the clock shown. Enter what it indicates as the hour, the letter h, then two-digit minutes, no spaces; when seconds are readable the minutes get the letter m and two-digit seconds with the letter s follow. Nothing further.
5h58
